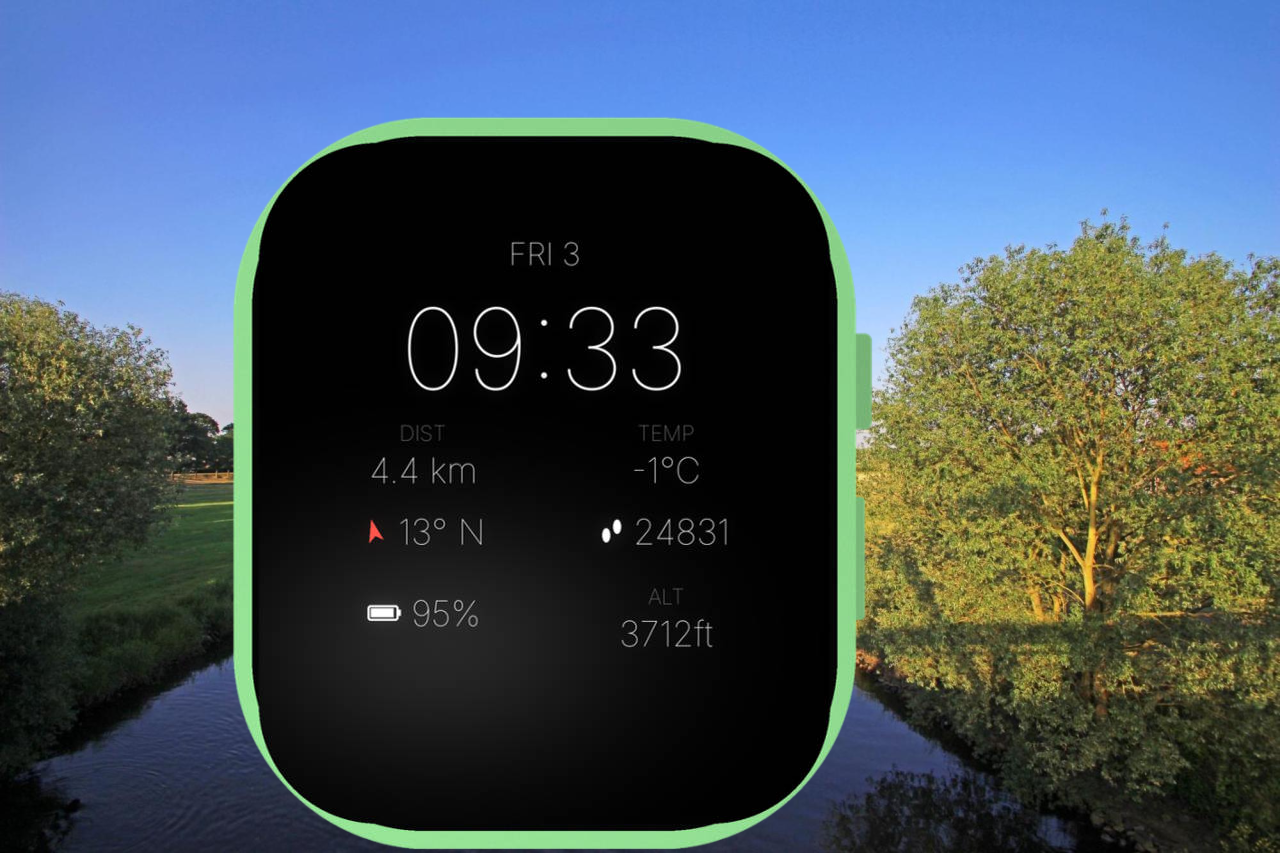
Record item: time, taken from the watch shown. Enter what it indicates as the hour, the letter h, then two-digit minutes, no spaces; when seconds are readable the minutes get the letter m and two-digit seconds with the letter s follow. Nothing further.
9h33
